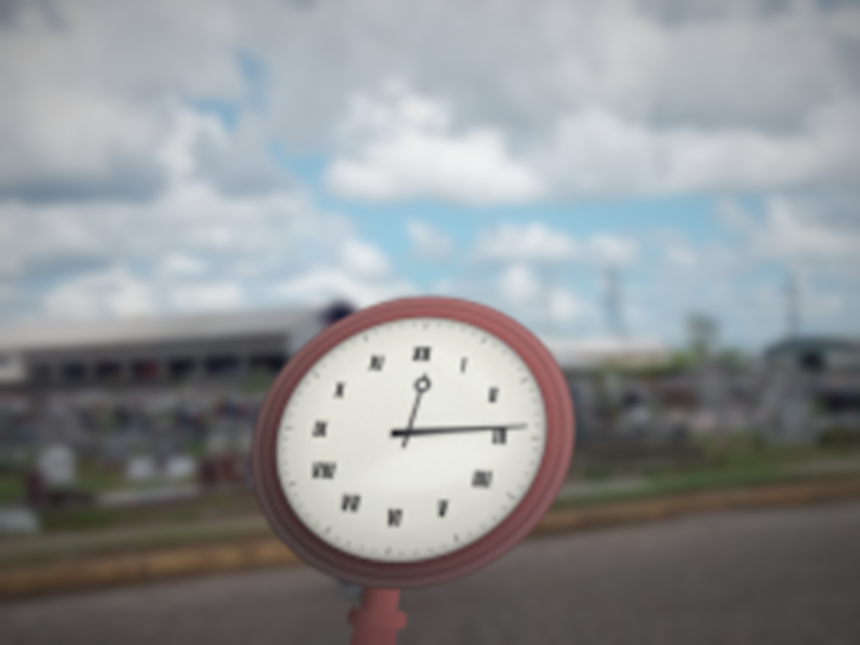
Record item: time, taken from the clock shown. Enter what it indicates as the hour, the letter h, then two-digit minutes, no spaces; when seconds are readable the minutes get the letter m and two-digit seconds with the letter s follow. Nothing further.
12h14
